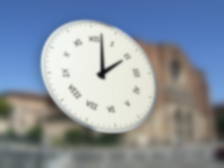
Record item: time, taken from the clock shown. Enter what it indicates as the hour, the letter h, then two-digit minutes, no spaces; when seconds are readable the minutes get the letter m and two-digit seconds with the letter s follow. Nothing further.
2h02
